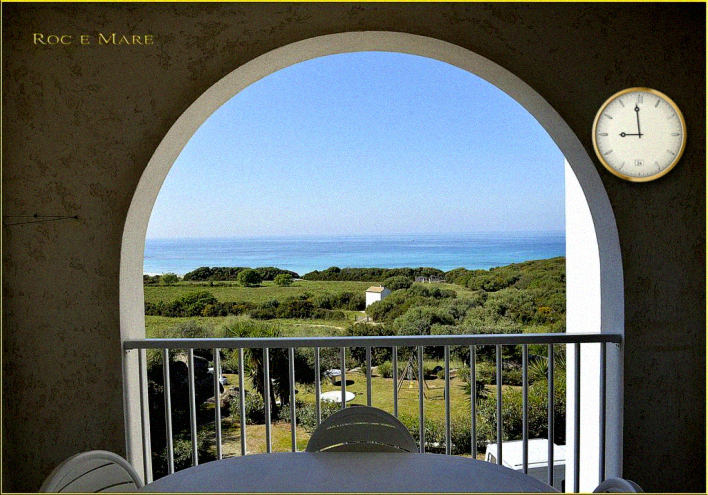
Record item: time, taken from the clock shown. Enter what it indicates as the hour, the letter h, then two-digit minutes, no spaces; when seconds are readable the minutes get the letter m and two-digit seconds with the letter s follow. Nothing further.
8h59
